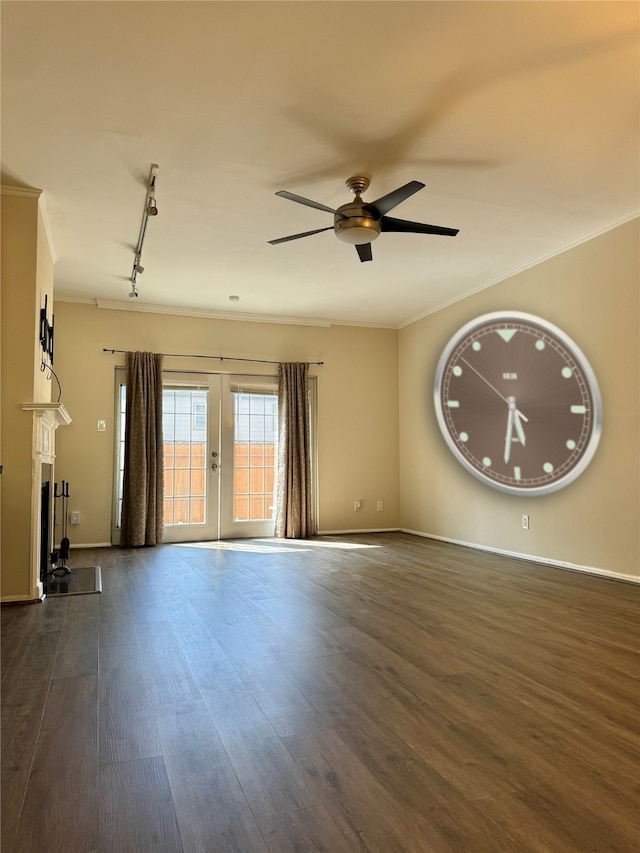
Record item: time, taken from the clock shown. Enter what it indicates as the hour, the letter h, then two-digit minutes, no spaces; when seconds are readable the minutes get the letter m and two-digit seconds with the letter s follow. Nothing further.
5h31m52s
